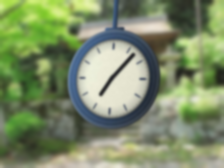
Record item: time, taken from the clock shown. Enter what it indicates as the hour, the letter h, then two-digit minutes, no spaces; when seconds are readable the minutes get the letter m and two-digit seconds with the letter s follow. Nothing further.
7h07
